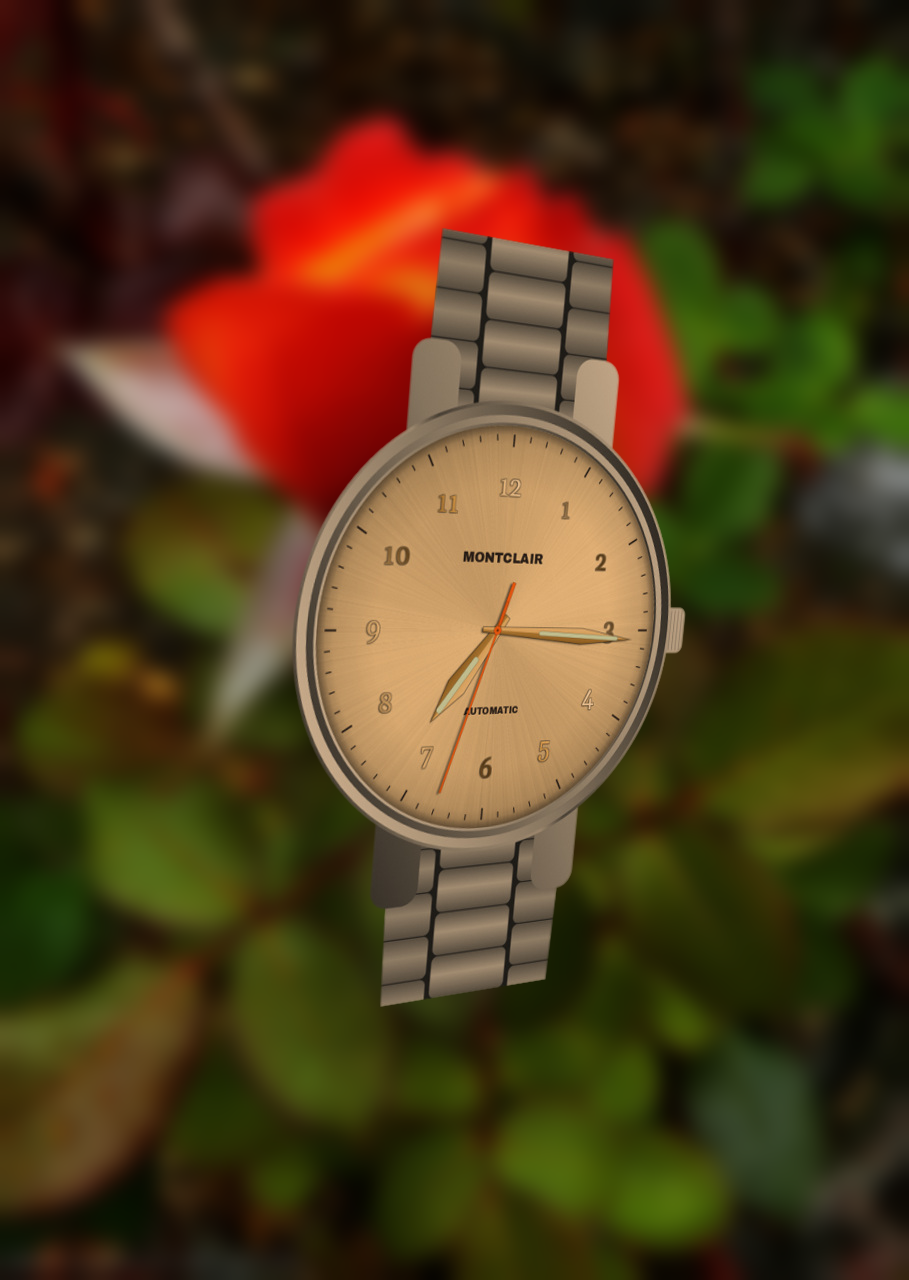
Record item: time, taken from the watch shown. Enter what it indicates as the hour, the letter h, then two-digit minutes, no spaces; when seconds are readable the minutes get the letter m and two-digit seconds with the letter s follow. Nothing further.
7h15m33s
